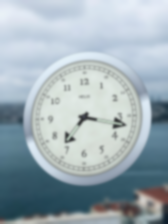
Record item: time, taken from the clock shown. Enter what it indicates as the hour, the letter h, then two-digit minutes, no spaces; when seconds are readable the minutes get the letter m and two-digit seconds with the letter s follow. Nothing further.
7h17
